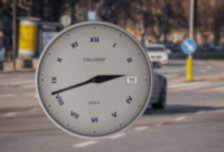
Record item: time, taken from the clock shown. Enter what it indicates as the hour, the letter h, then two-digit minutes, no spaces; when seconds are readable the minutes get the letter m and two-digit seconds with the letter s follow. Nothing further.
2h42
